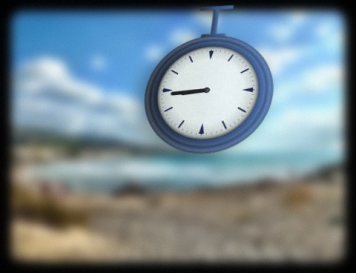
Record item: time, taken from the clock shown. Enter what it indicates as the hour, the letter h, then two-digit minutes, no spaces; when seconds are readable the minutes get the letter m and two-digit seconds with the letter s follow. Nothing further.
8h44
